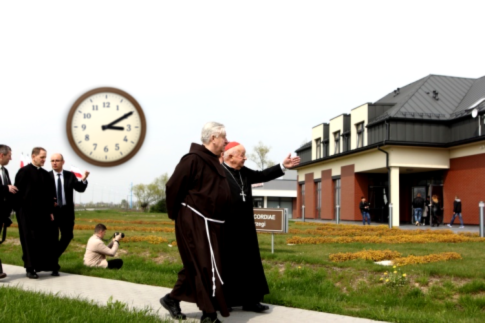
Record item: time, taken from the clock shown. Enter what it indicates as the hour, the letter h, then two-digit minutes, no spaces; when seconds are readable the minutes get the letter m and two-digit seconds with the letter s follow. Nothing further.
3h10
